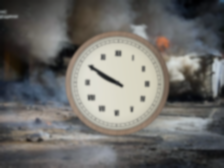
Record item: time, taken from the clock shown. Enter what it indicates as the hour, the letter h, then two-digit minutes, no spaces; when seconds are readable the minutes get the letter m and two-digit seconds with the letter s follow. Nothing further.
9h50
